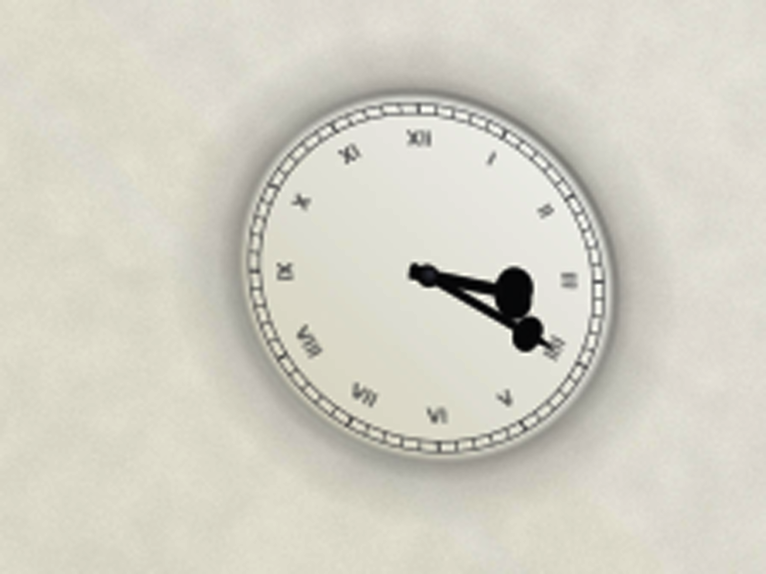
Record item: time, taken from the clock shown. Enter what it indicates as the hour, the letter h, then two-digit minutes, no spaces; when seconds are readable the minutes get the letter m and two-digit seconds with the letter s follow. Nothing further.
3h20
